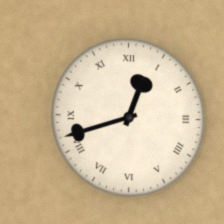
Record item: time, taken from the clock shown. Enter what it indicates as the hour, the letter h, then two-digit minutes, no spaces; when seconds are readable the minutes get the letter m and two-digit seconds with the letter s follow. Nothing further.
12h42
